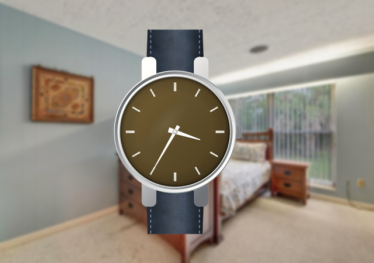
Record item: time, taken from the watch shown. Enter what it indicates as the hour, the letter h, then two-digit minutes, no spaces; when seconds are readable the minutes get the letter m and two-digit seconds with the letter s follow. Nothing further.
3h35
